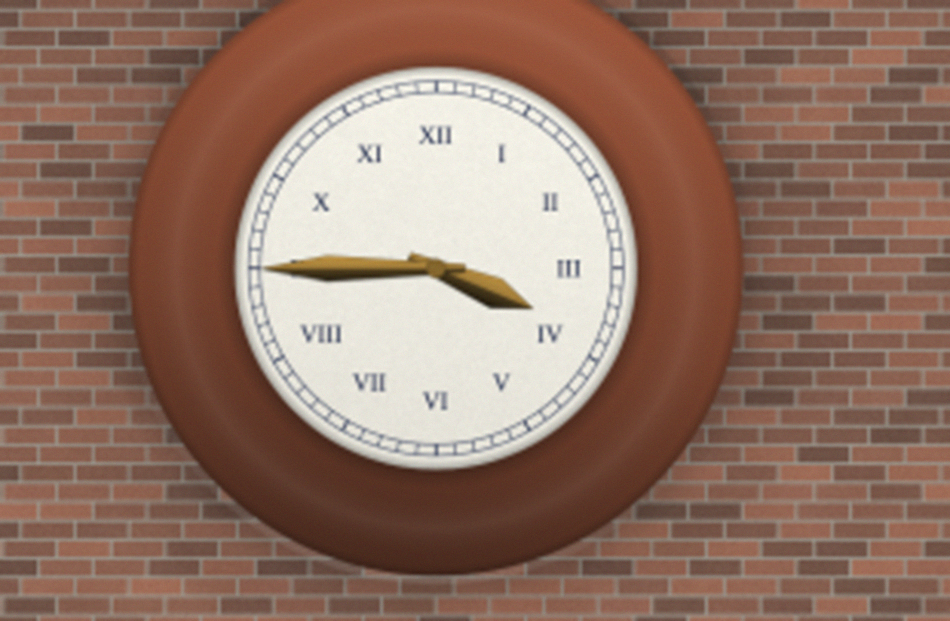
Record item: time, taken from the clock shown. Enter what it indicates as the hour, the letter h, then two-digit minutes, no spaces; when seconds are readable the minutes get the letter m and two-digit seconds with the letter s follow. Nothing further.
3h45
